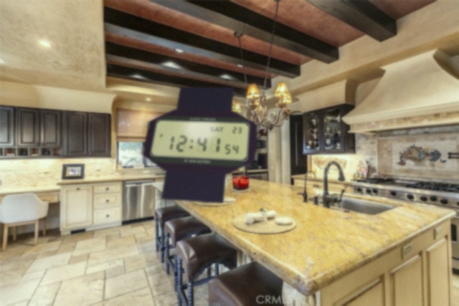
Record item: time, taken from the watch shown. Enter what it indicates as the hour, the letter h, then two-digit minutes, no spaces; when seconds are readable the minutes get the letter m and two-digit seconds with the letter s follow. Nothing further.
12h41
